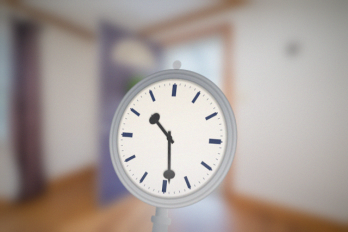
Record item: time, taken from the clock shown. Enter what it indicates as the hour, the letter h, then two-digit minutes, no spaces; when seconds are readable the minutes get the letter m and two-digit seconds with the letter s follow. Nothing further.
10h29
